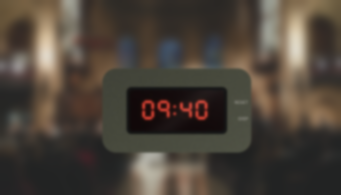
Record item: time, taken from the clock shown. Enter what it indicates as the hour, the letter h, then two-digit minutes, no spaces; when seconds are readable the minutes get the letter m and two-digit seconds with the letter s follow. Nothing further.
9h40
